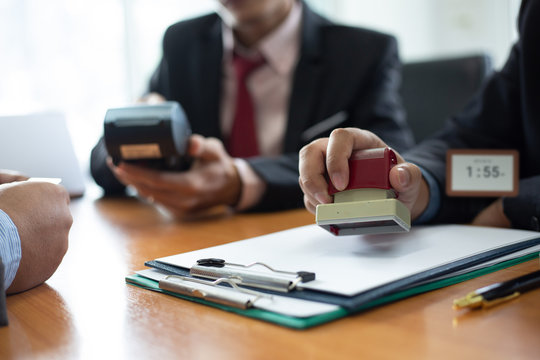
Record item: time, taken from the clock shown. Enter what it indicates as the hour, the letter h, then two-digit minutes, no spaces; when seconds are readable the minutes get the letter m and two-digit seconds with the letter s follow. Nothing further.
1h55
